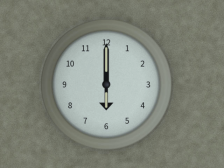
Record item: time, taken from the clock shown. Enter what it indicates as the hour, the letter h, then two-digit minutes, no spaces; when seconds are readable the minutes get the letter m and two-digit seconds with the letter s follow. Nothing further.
6h00
